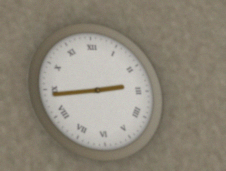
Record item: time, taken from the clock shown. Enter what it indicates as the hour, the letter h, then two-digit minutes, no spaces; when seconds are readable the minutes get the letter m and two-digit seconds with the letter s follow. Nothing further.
2h44
